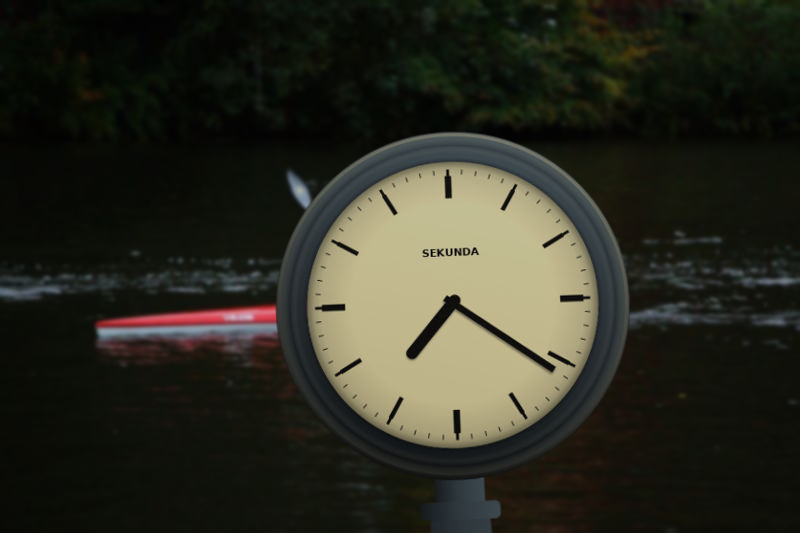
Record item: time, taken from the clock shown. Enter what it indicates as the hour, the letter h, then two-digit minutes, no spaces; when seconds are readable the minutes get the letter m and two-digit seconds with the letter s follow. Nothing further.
7h21
